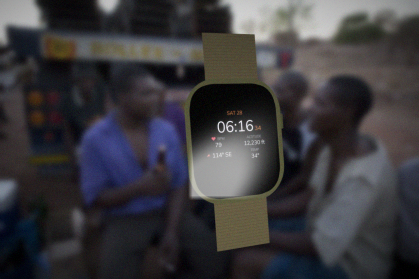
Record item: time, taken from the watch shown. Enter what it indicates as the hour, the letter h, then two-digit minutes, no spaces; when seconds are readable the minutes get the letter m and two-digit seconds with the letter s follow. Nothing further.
6h16
